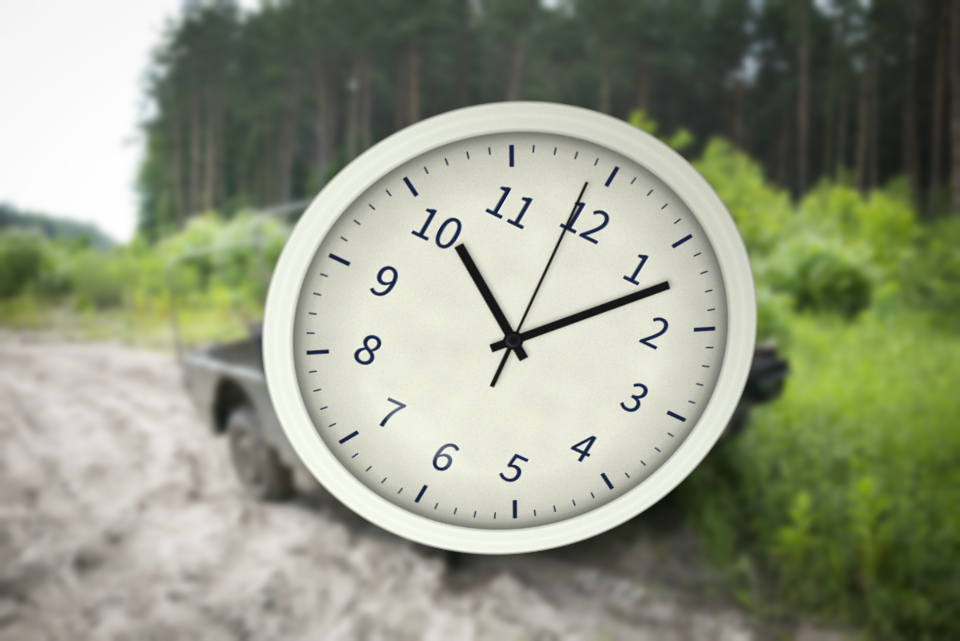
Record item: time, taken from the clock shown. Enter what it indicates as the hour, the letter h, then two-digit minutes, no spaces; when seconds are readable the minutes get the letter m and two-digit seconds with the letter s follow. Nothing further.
10h06m59s
